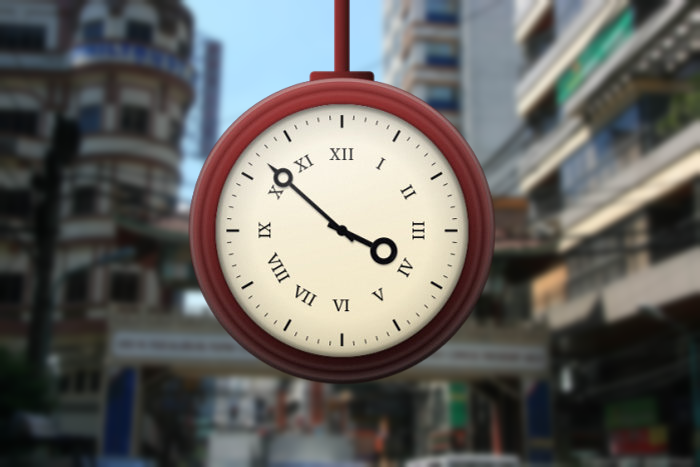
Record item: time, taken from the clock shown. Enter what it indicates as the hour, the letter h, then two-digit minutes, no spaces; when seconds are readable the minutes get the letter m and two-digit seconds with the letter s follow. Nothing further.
3h52
